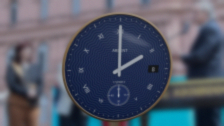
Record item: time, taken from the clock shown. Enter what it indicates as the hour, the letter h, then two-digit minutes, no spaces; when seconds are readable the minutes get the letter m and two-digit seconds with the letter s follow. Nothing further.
2h00
